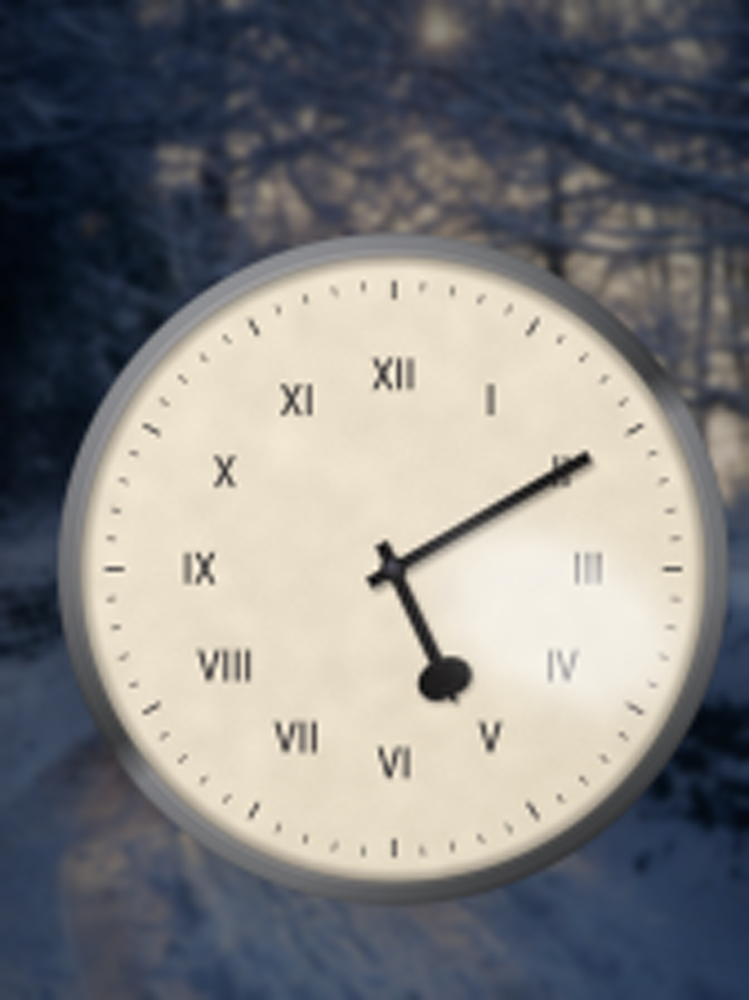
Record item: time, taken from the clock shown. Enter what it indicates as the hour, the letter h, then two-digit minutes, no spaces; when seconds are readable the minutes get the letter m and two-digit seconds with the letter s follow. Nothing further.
5h10
